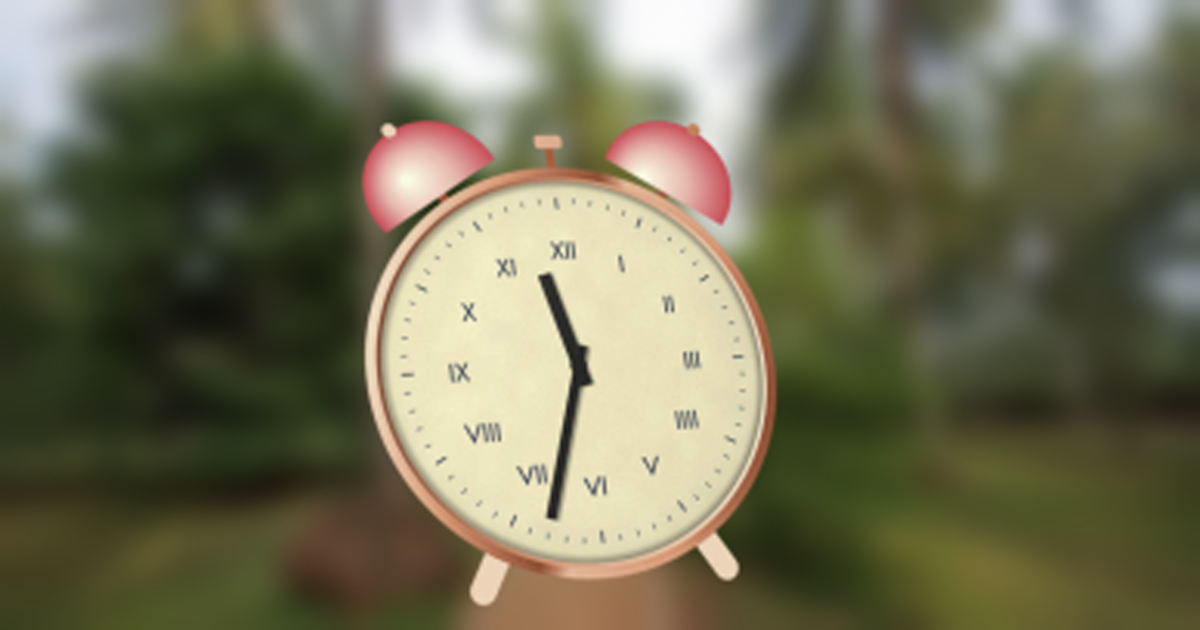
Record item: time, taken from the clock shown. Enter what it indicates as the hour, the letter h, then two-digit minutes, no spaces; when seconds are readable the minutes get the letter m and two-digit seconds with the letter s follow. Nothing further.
11h33
